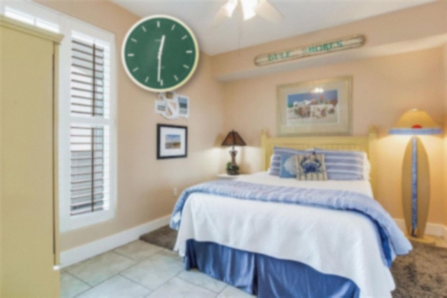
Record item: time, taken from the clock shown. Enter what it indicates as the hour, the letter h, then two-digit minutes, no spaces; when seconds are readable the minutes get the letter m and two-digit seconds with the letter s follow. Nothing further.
12h31
